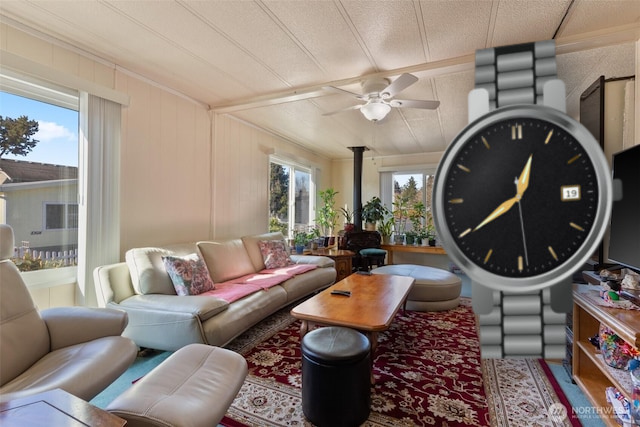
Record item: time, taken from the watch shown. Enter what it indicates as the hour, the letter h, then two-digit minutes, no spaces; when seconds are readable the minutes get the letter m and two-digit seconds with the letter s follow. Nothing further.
12h39m29s
